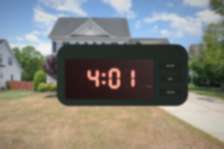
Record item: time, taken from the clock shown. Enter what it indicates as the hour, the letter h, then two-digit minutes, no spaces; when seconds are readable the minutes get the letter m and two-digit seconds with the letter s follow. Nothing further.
4h01
